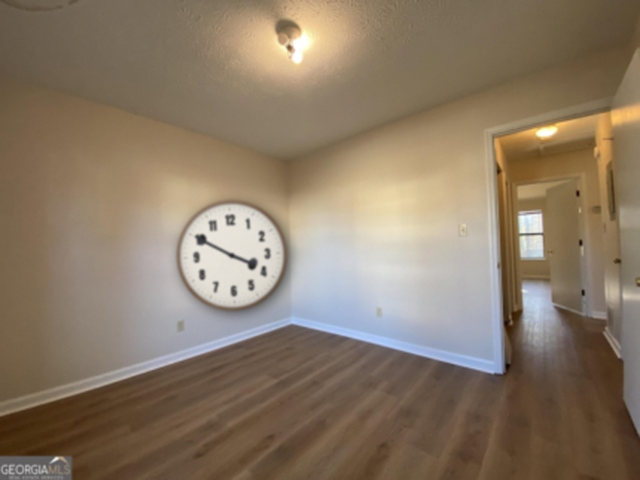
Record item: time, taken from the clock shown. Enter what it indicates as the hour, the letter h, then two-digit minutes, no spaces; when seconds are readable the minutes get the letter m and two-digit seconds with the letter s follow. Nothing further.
3h50
